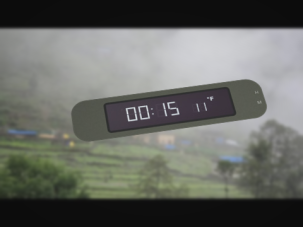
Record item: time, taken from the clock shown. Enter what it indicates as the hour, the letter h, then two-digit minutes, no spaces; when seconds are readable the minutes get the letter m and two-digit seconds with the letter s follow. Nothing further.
0h15
